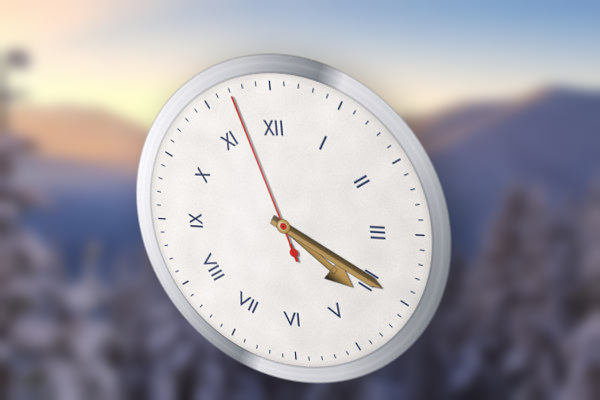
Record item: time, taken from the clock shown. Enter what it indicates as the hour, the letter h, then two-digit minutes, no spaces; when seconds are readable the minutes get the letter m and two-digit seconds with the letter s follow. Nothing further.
4h19m57s
